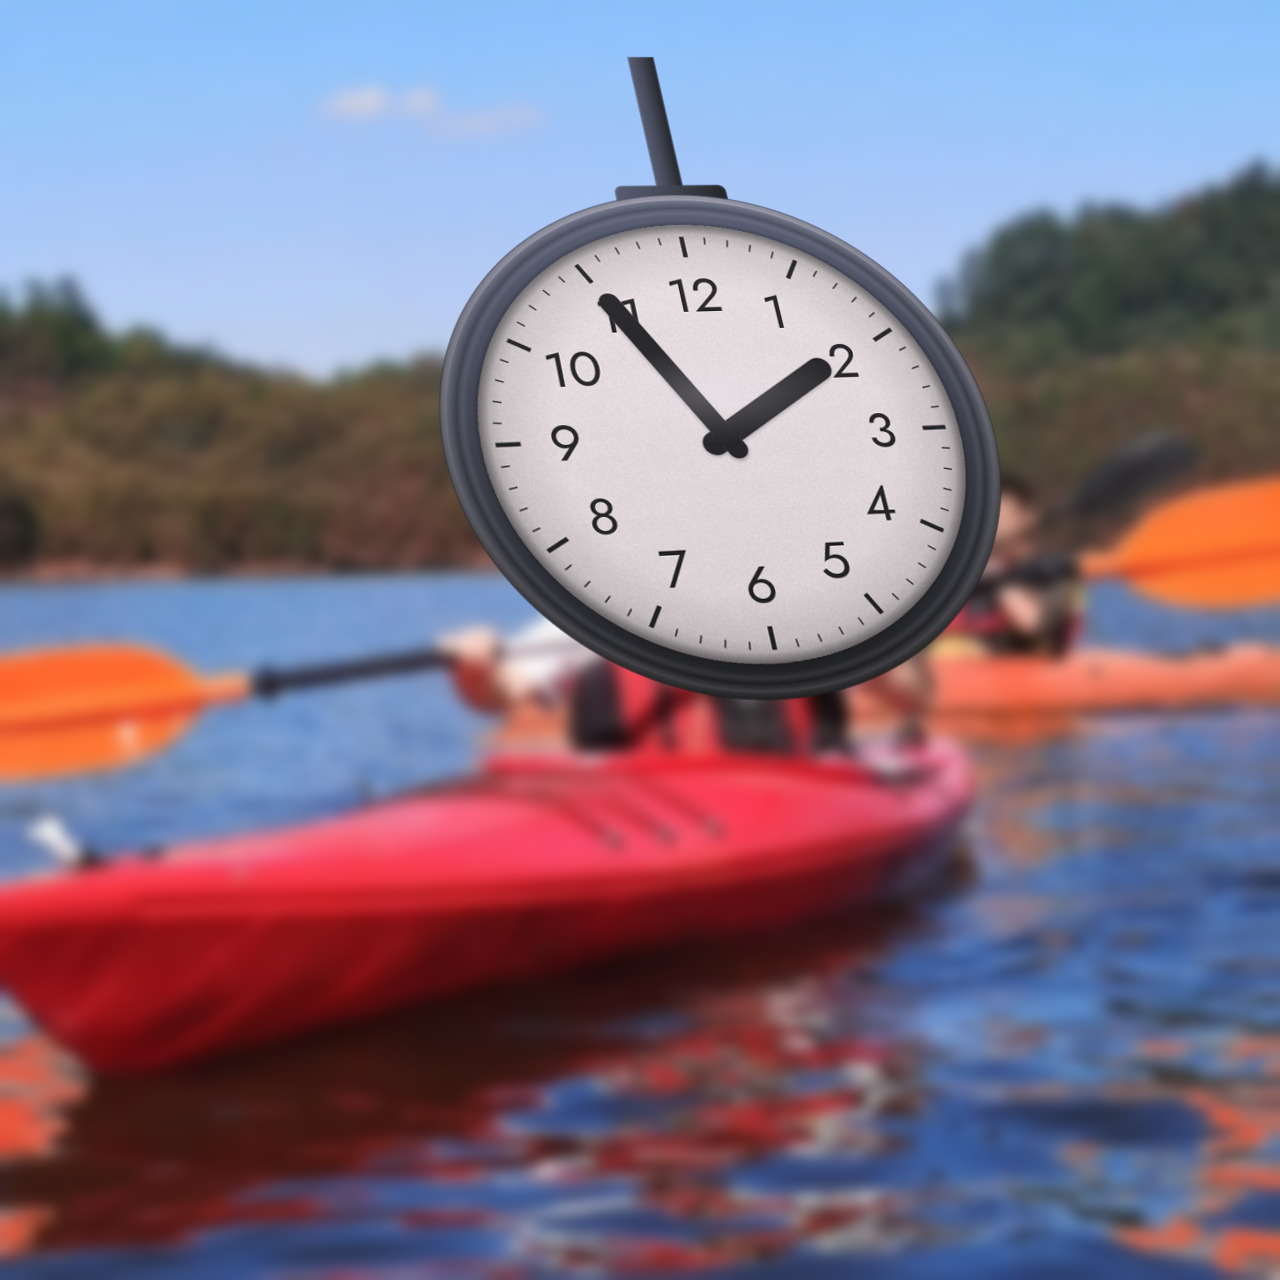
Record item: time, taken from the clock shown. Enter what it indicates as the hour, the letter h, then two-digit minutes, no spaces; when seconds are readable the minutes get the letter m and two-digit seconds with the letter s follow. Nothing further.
1h55
